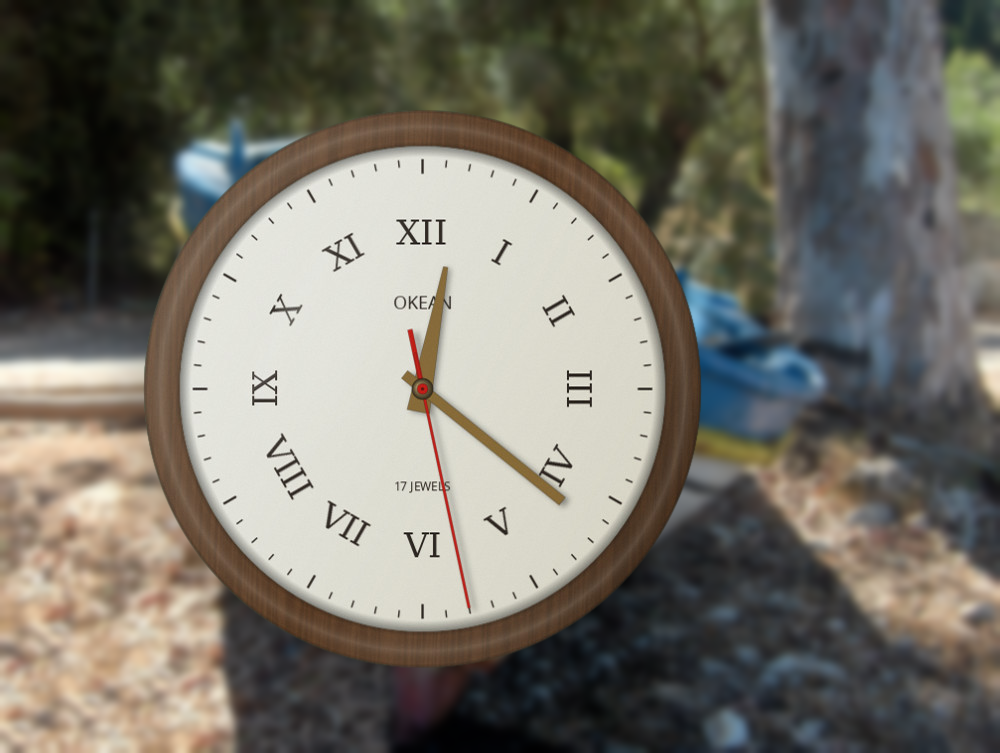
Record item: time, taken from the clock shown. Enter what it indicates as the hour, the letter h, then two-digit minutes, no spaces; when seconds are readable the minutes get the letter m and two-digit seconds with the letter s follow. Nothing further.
12h21m28s
